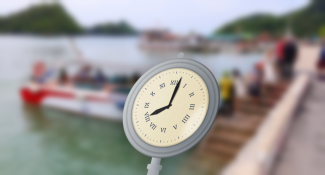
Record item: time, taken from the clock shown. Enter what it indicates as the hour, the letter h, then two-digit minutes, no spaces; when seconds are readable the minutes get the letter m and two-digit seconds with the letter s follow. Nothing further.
8h02
